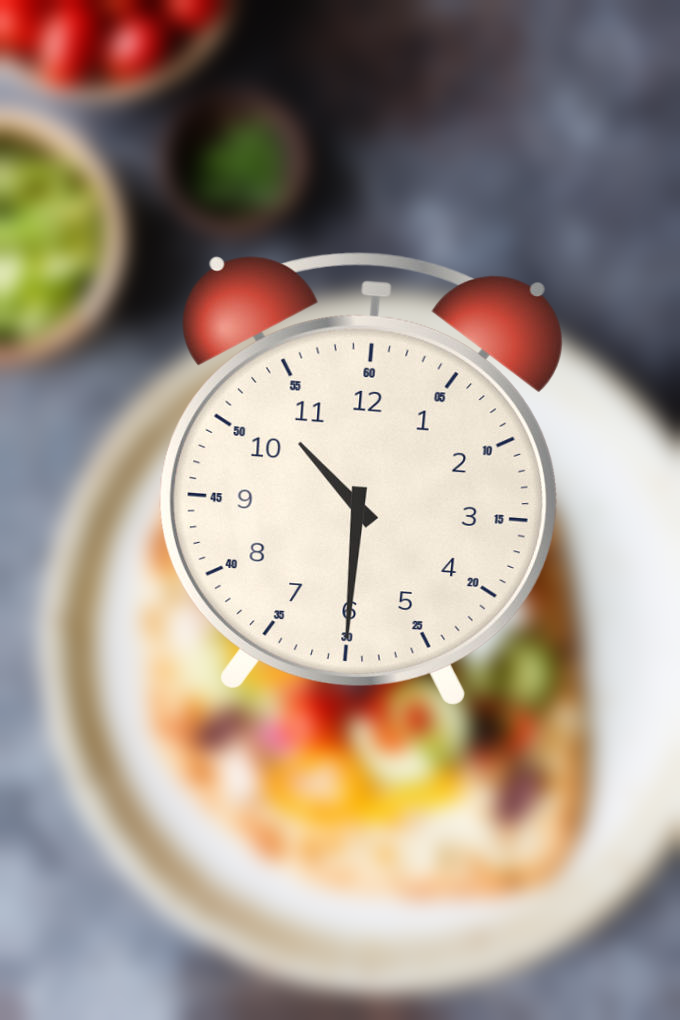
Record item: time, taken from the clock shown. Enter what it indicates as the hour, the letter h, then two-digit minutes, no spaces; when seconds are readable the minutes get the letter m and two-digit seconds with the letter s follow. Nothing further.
10h30
